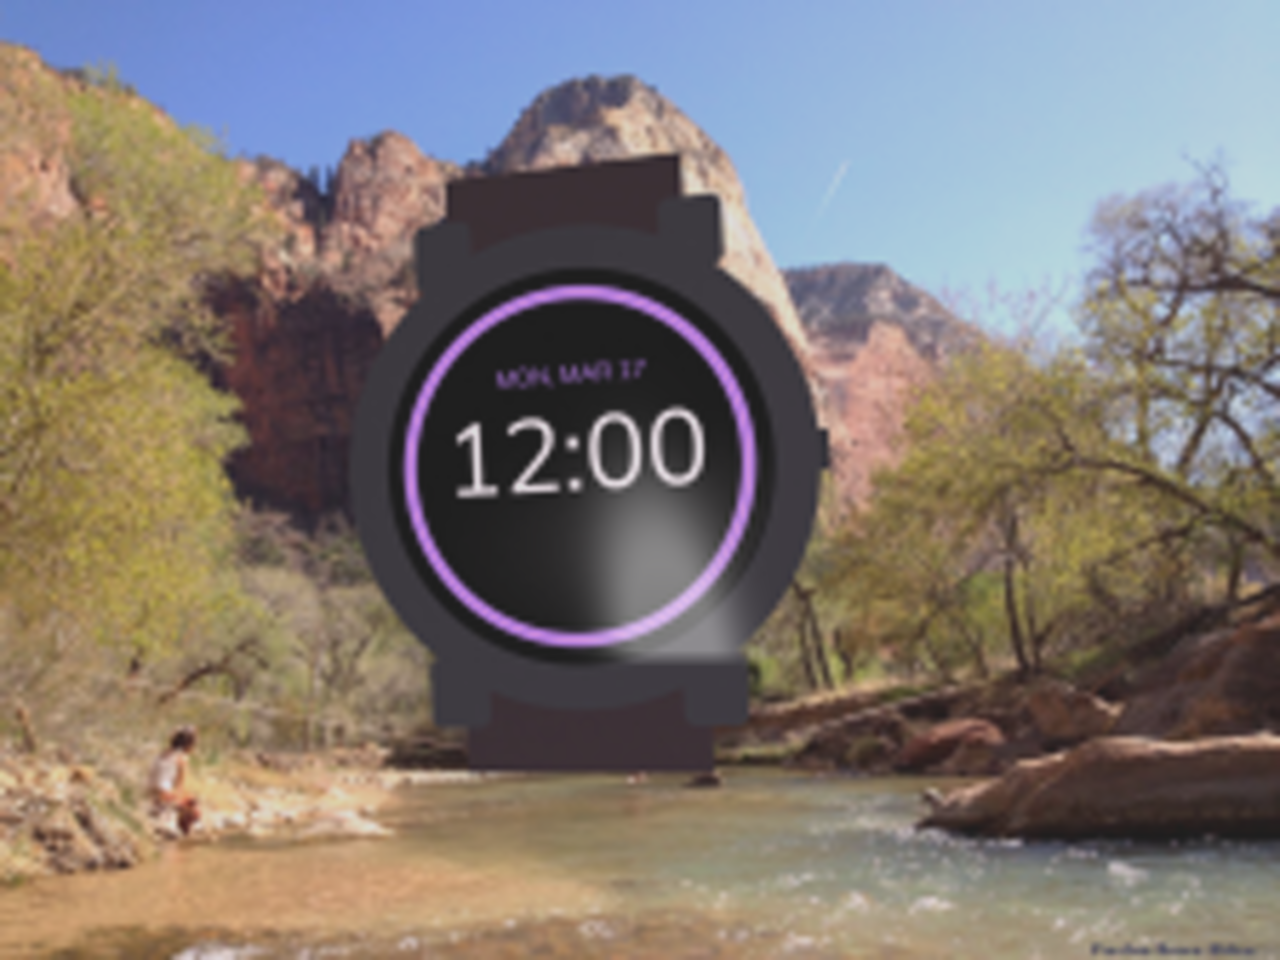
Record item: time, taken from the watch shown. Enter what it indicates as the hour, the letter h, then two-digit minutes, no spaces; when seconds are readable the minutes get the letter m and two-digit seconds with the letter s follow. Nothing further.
12h00
